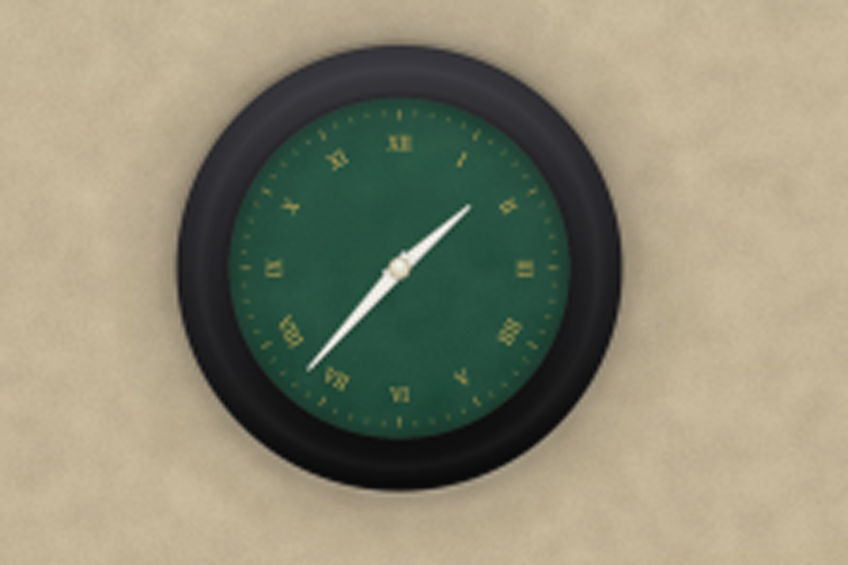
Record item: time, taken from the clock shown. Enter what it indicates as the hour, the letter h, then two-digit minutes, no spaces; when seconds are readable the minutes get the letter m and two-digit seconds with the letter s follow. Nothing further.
1h37
